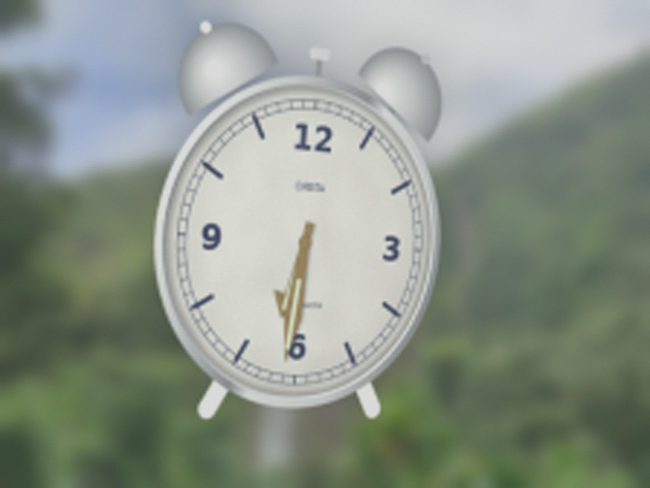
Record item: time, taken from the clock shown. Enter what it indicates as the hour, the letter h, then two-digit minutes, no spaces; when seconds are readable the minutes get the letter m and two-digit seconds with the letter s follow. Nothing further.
6h31
